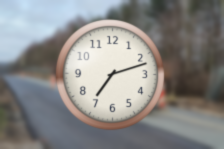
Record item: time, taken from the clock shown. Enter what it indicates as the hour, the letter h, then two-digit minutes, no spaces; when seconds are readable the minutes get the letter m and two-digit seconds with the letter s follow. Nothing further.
7h12
